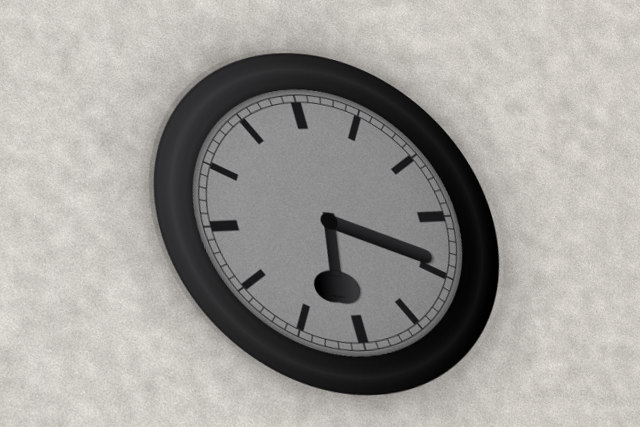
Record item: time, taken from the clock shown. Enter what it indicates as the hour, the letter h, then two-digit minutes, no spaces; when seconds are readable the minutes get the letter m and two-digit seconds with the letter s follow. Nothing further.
6h19
